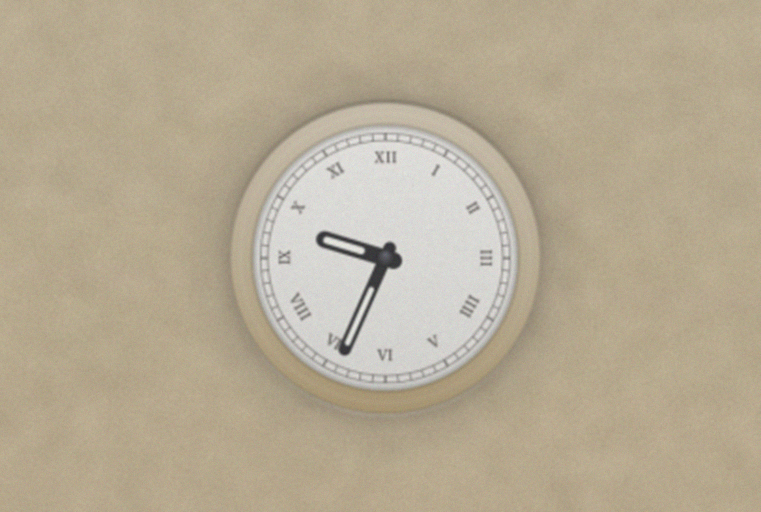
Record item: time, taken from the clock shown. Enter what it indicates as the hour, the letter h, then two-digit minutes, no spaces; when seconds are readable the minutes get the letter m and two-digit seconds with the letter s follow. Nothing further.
9h34
